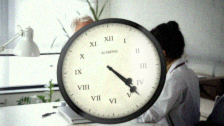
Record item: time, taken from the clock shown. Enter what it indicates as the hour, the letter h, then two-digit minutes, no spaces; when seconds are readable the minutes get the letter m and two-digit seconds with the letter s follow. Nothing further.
4h23
